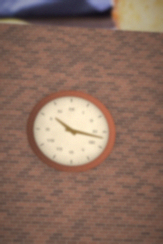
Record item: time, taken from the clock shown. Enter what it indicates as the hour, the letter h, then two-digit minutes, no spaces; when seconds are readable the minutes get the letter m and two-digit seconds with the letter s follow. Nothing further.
10h17
